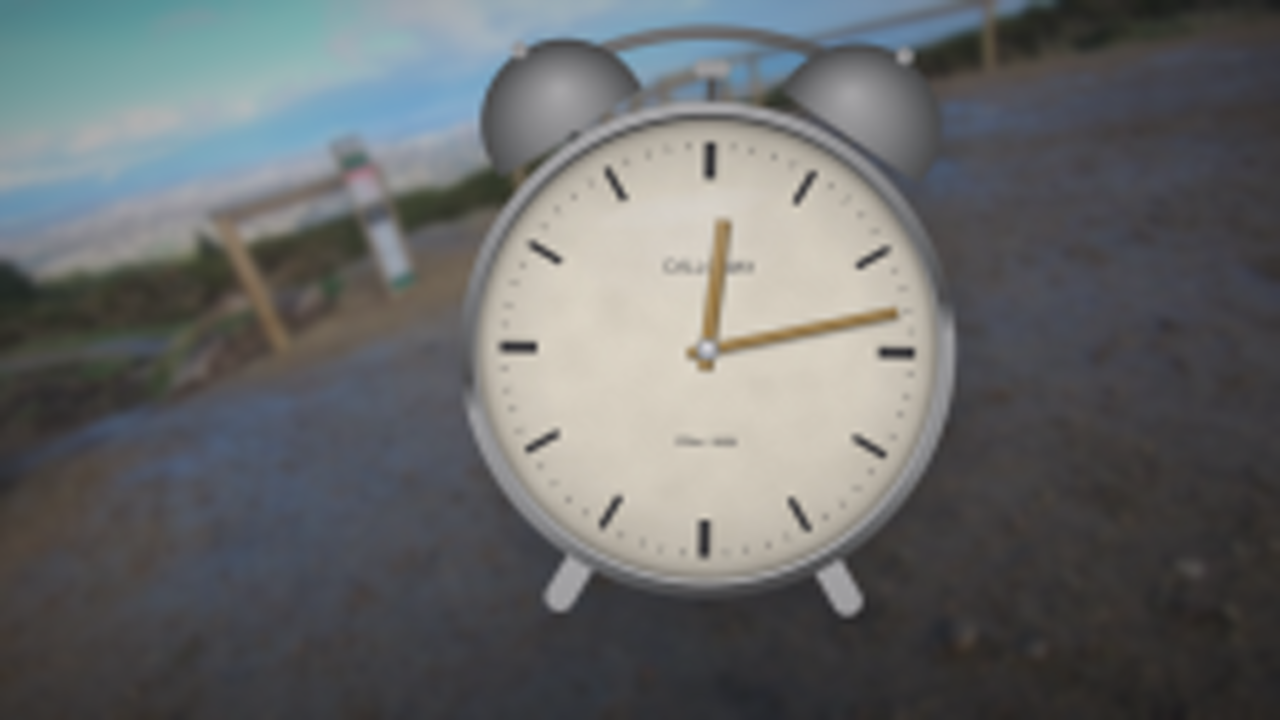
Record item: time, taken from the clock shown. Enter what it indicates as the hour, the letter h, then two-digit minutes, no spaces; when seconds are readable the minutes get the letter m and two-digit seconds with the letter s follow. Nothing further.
12h13
